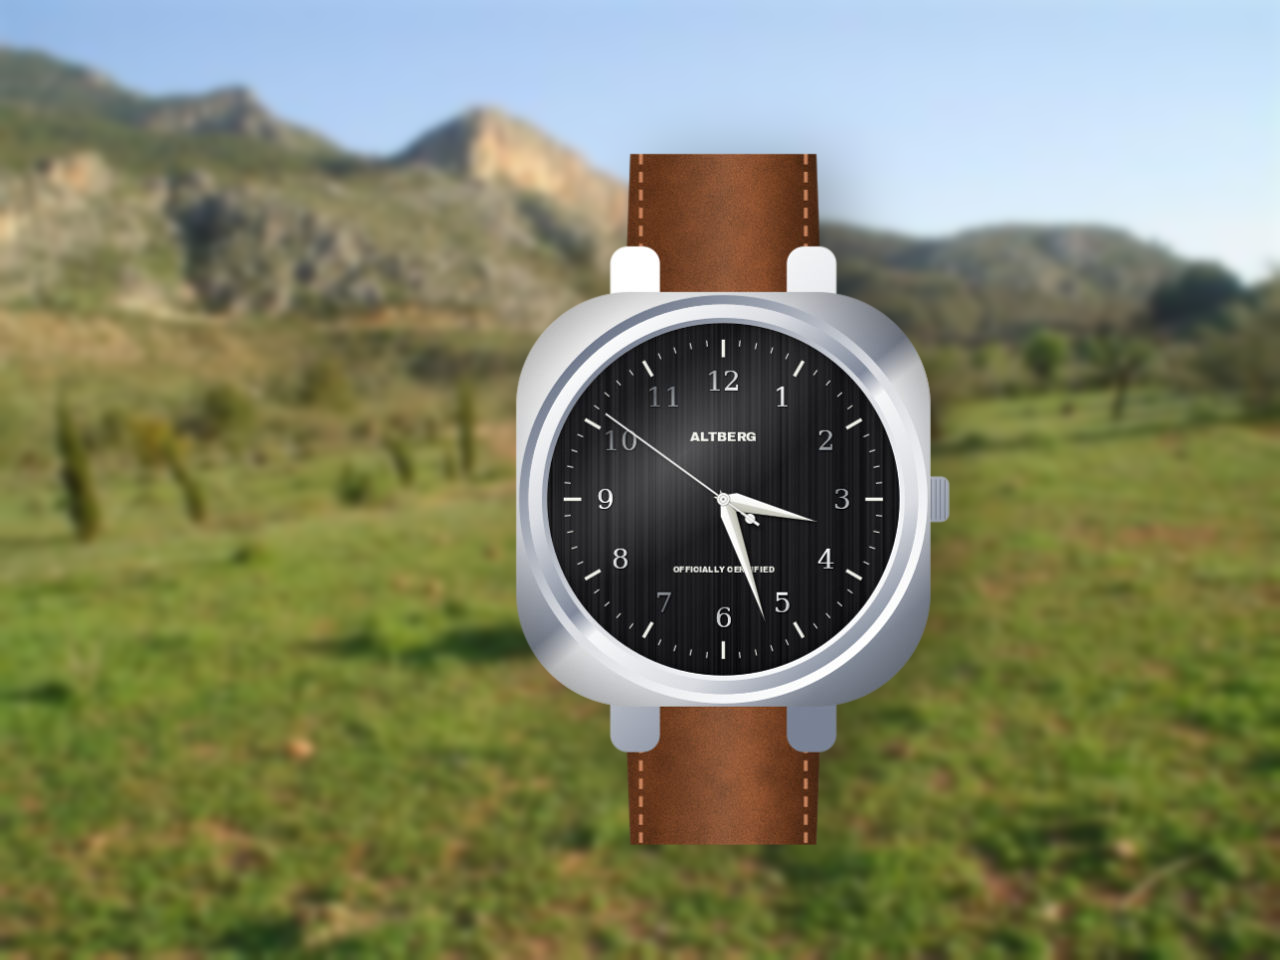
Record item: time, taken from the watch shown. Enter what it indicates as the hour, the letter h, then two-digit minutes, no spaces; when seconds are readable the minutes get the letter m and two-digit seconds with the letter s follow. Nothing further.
3h26m51s
